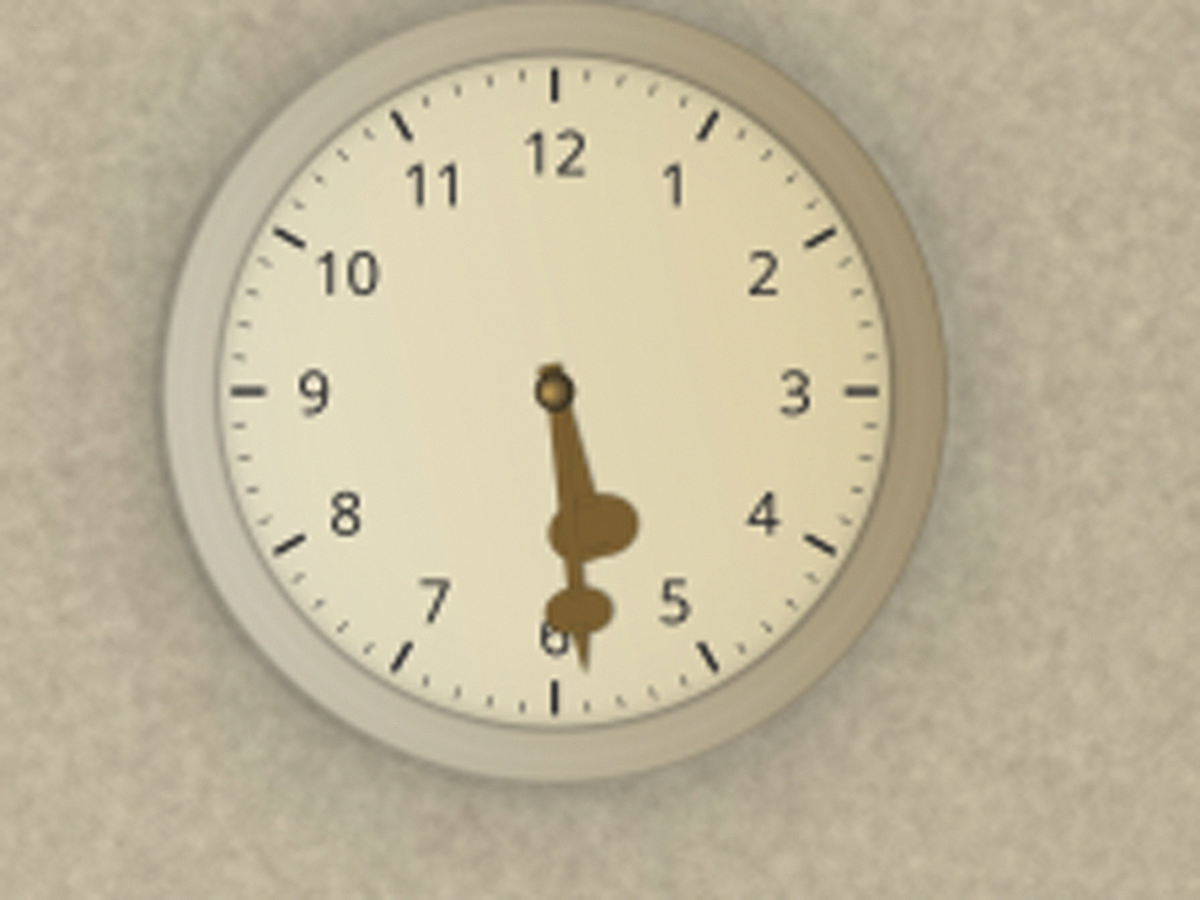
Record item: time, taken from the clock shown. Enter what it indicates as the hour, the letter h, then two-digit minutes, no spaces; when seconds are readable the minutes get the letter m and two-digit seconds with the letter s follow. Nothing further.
5h29
